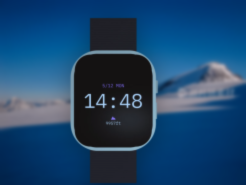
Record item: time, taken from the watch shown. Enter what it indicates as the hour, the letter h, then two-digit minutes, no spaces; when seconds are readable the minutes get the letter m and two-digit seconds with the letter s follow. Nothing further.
14h48
